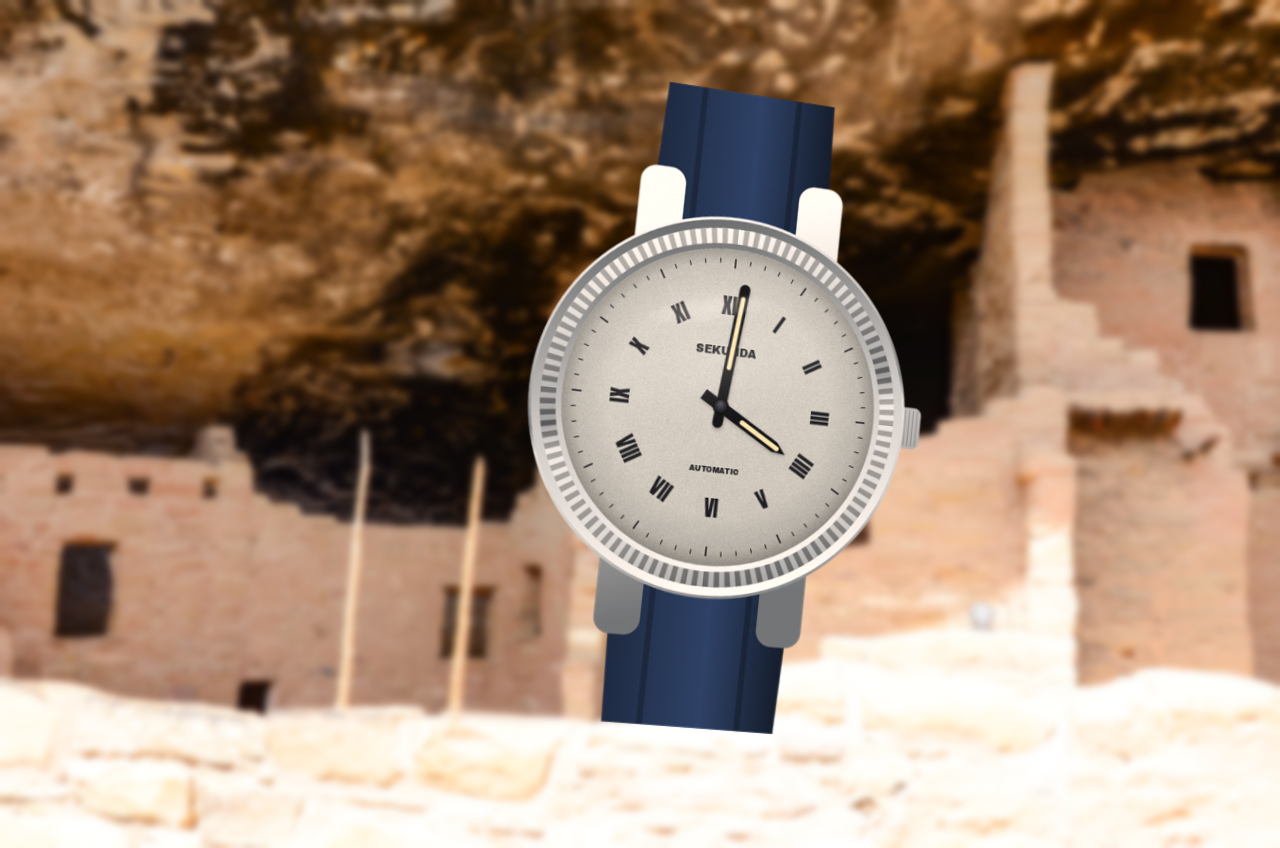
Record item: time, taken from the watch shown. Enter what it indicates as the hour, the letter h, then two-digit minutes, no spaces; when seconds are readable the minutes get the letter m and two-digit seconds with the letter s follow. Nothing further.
4h01
